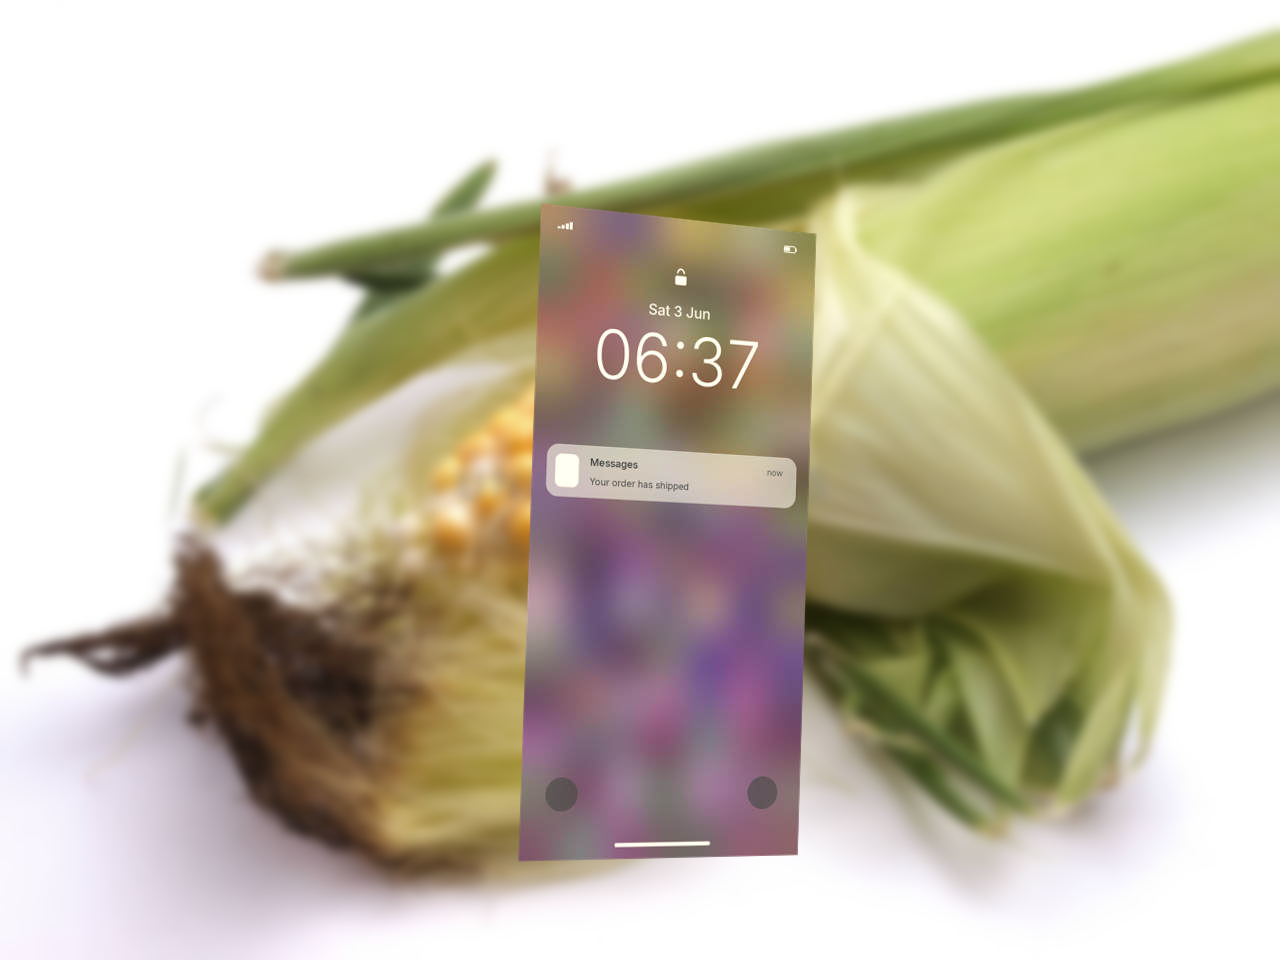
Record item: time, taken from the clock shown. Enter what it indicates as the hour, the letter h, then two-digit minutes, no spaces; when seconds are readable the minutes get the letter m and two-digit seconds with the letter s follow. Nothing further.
6h37
